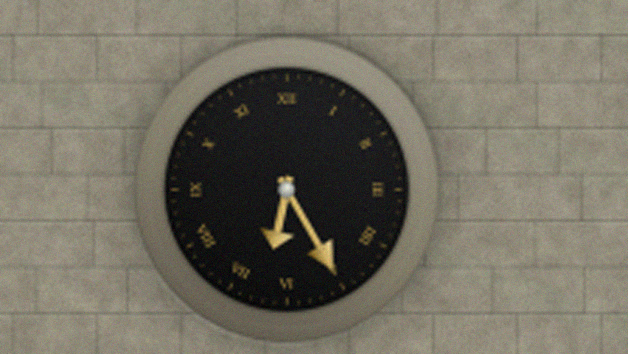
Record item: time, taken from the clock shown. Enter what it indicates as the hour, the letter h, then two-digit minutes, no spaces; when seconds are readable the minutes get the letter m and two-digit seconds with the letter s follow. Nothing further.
6h25
